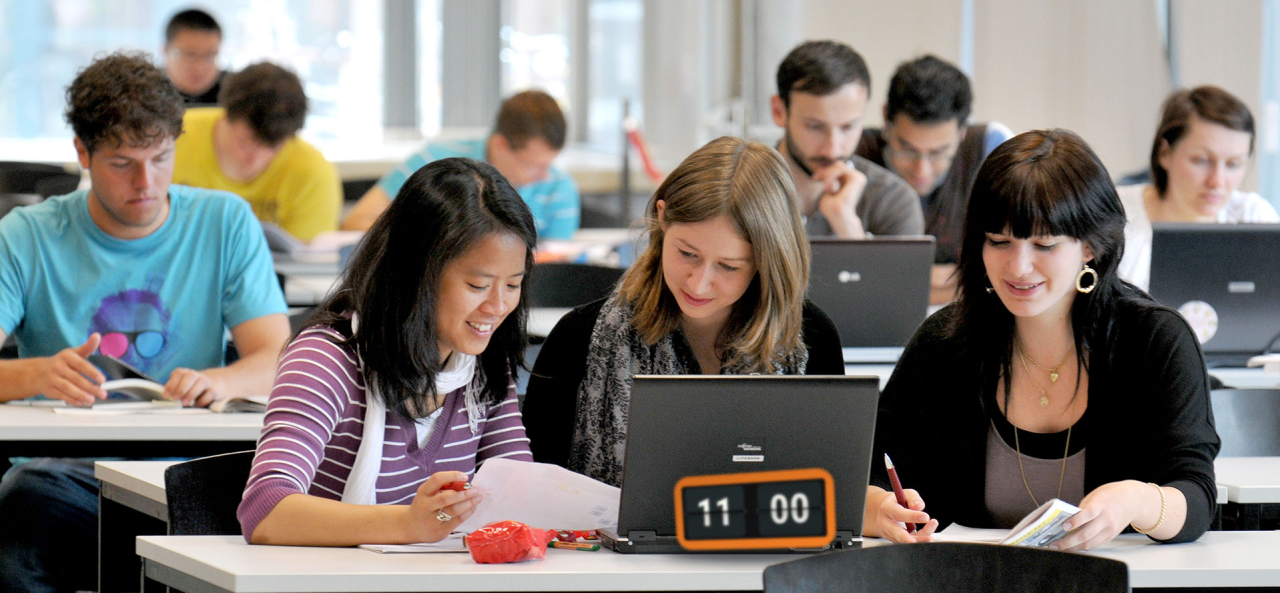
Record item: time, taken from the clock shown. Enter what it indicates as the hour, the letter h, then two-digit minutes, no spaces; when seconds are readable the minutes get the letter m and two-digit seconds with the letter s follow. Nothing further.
11h00
